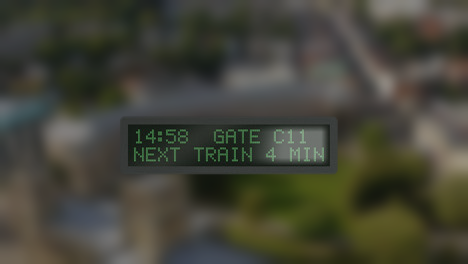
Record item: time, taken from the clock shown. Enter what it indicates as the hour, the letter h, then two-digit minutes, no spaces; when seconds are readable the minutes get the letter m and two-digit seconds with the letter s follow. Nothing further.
14h58
